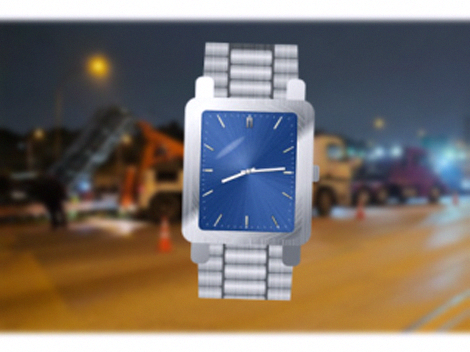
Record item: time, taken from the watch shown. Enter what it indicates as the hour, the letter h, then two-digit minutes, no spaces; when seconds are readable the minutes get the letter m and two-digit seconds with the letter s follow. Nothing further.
8h14
